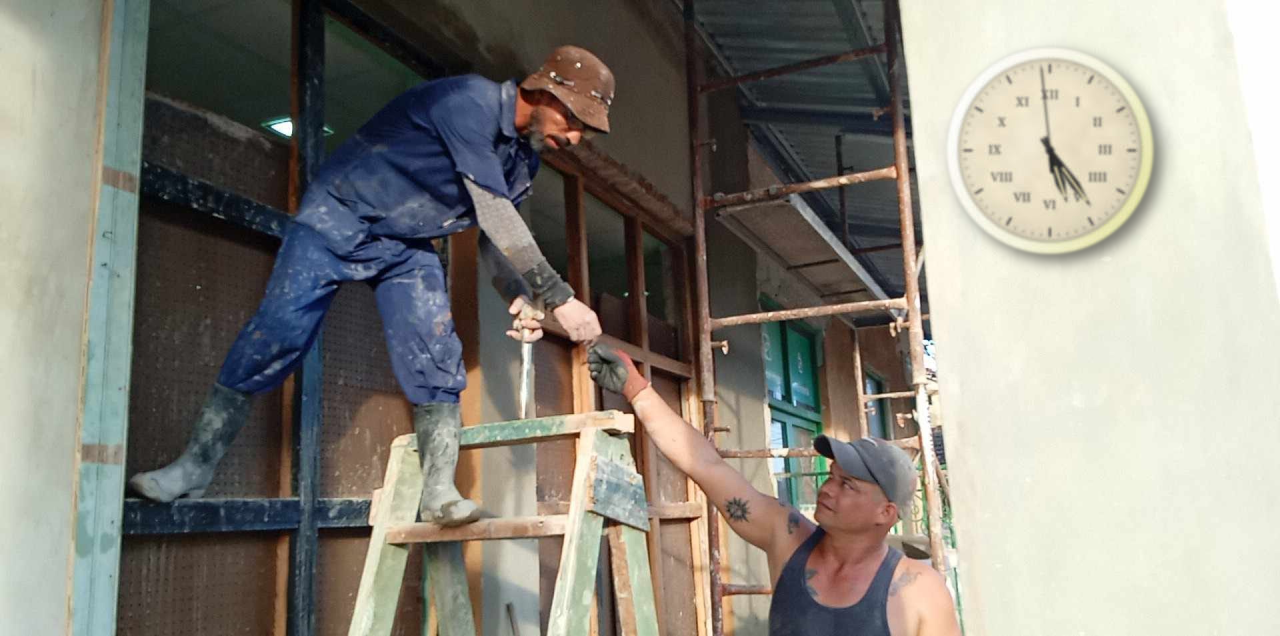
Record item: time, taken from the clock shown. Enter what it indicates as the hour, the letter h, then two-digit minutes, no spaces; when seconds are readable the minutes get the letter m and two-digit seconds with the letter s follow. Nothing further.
5h23m59s
